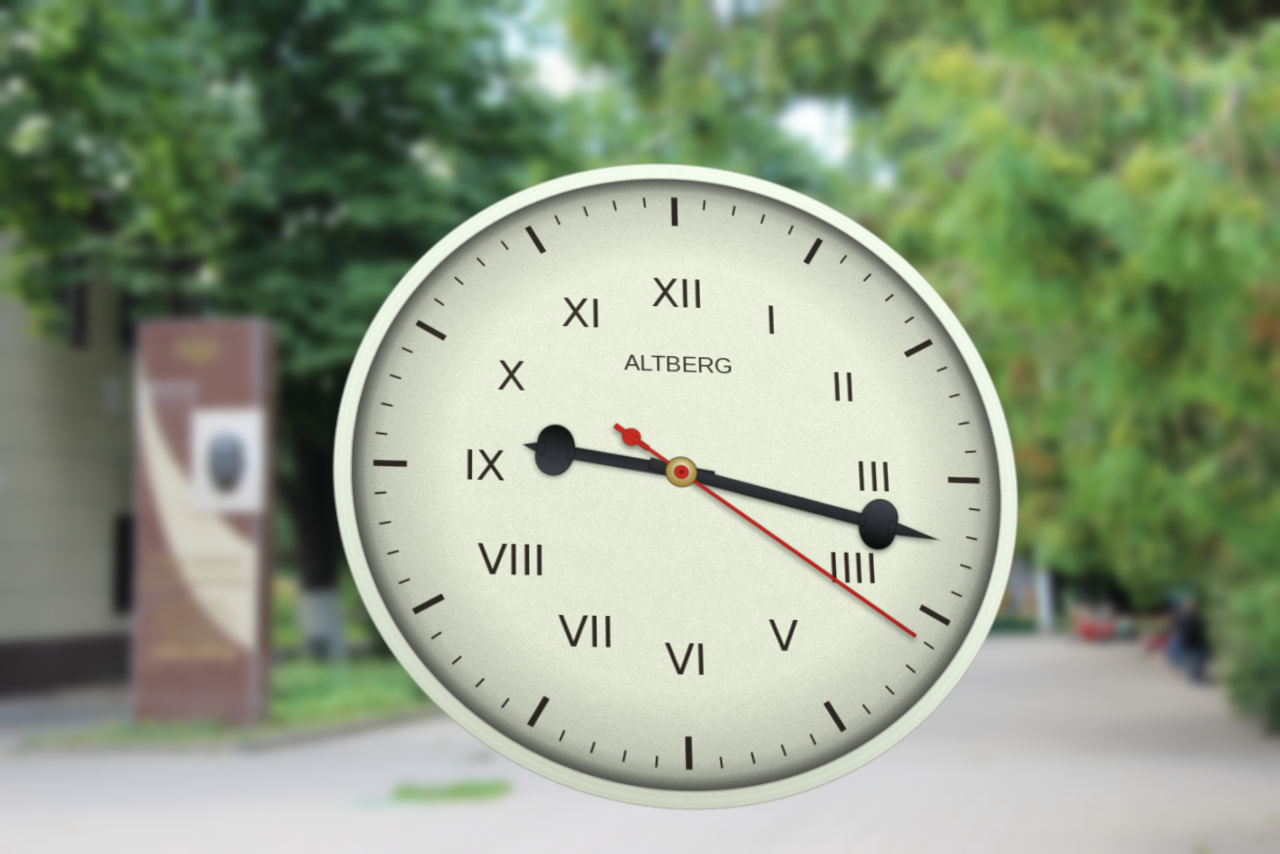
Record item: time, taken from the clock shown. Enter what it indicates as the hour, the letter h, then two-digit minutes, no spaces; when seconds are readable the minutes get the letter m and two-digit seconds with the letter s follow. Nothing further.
9h17m21s
